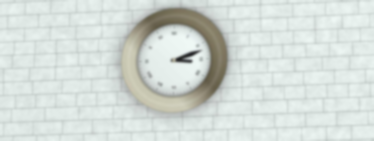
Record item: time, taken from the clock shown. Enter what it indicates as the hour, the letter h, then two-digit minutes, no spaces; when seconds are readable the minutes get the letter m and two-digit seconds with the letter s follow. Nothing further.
3h12
